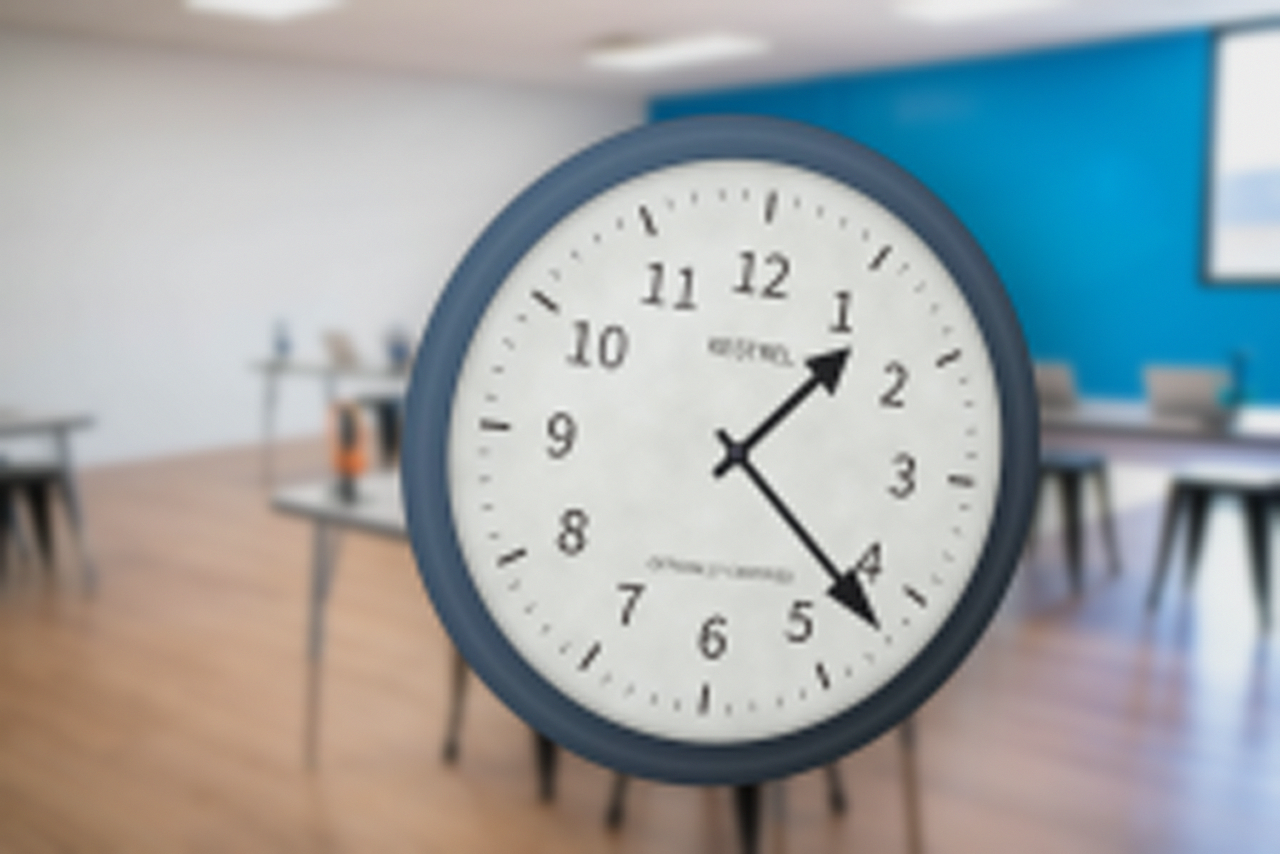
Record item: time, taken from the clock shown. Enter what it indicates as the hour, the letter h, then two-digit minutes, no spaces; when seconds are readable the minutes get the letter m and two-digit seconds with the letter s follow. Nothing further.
1h22
